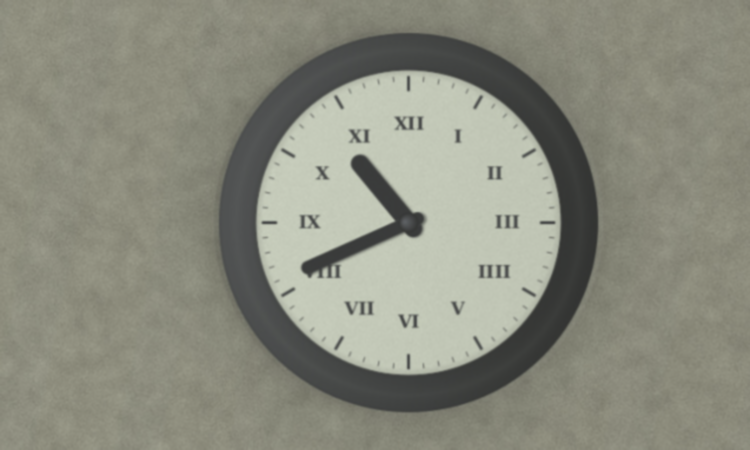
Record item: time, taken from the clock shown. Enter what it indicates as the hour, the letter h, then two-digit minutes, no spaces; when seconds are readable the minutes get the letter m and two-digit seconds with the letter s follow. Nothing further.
10h41
